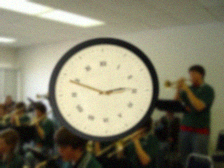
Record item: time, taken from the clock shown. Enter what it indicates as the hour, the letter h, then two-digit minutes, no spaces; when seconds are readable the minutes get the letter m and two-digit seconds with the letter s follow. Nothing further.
2h49
